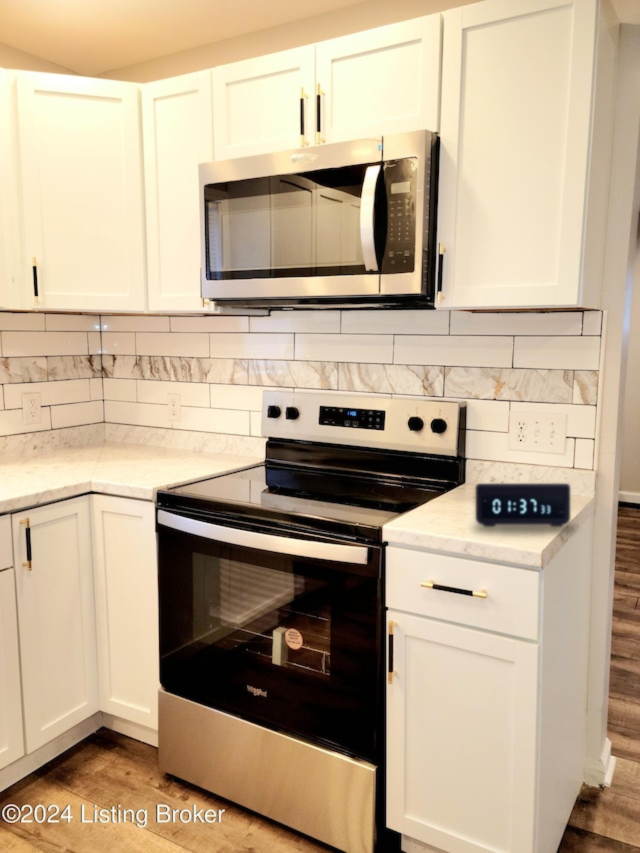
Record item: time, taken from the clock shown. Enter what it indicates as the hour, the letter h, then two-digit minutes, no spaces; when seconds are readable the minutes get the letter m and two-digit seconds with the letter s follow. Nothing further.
1h37
